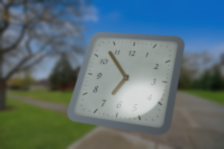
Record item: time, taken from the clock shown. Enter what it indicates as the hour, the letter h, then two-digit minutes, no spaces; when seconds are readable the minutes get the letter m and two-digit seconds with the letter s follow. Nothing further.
6h53
